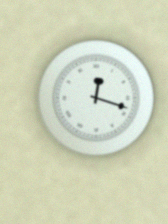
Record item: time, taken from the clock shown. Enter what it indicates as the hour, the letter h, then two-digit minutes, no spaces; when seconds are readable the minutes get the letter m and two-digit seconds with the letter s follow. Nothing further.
12h18
